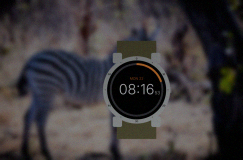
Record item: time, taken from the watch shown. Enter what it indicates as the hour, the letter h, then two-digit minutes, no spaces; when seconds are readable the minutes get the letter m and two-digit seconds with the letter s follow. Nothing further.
8h16
